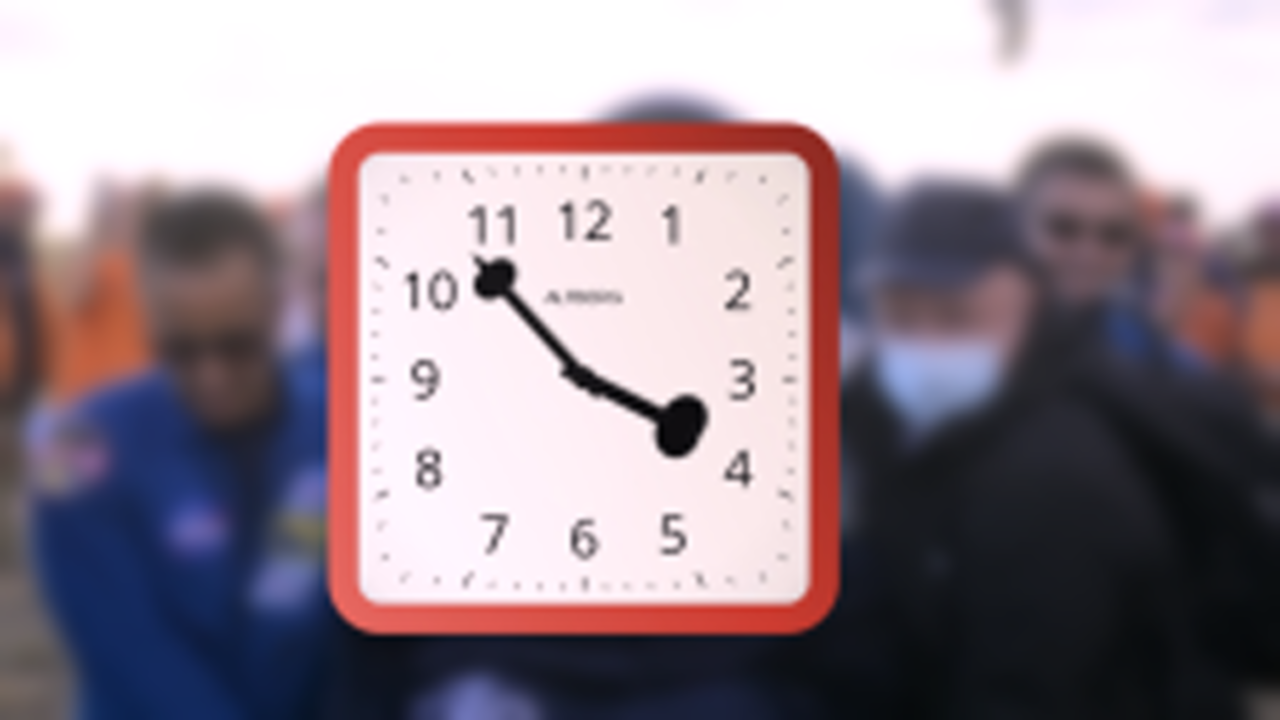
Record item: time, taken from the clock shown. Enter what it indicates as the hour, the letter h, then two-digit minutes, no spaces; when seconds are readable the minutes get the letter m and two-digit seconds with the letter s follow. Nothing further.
3h53
